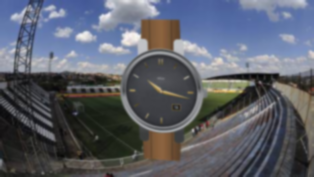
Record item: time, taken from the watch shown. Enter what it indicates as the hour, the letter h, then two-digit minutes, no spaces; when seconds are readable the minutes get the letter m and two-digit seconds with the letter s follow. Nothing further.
10h17
